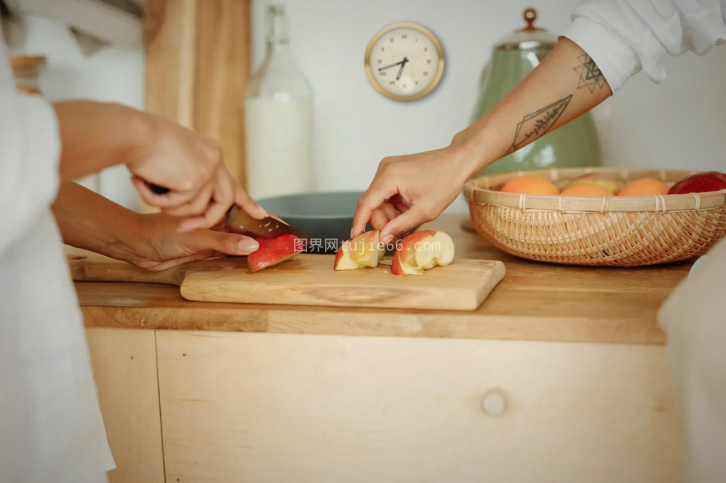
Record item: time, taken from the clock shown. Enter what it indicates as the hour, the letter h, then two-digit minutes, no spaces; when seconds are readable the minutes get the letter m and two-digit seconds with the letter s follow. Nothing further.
6h42
